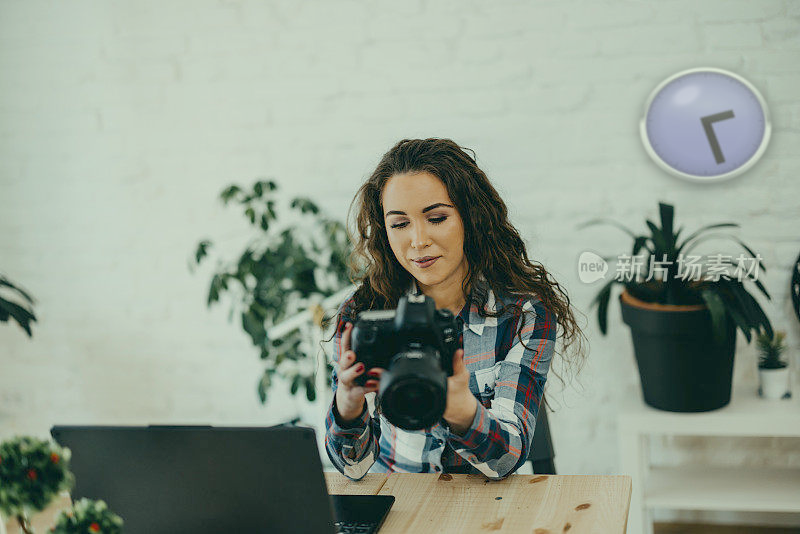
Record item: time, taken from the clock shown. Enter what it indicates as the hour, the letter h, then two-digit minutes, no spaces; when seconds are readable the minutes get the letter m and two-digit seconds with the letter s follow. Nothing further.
2h27
